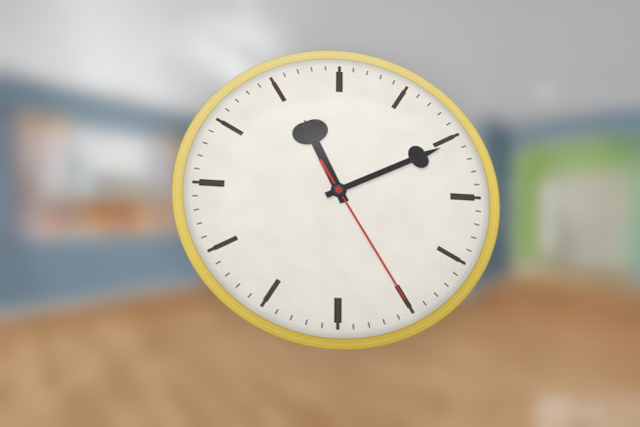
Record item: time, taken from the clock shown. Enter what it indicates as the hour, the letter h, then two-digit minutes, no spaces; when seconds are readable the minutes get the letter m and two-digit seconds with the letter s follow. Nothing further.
11h10m25s
